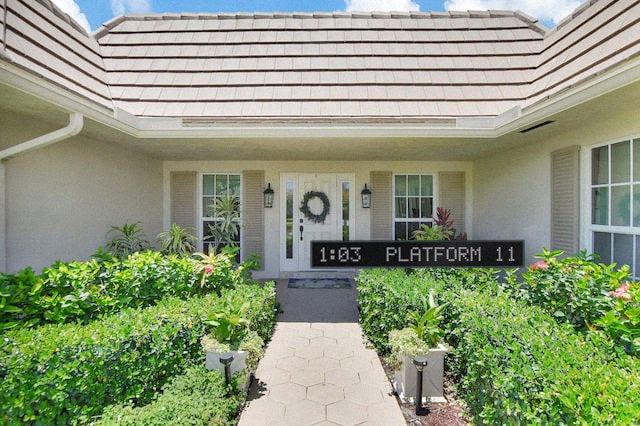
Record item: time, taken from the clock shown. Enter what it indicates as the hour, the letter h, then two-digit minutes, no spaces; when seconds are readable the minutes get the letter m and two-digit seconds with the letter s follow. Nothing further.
1h03
